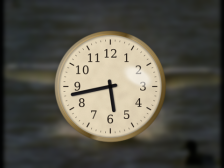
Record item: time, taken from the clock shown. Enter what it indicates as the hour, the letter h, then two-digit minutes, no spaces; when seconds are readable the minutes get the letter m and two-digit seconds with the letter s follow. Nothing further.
5h43
